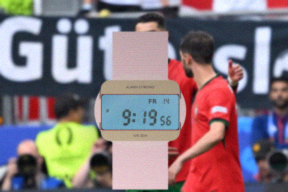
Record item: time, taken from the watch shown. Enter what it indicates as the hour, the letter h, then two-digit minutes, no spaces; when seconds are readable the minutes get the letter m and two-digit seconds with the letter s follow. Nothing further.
9h19m56s
